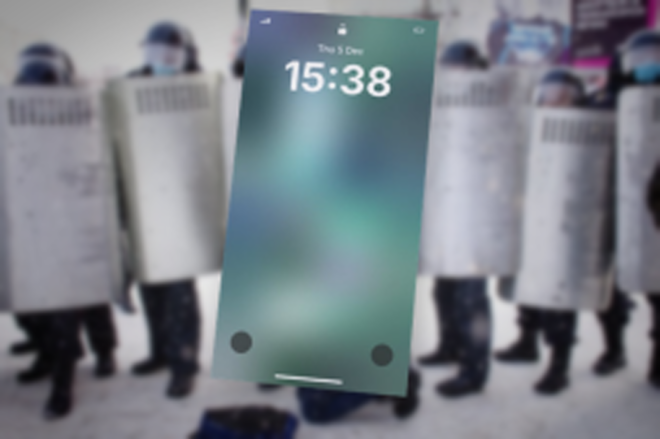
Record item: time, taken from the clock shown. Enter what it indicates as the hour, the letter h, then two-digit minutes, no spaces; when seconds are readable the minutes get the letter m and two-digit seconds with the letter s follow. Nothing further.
15h38
